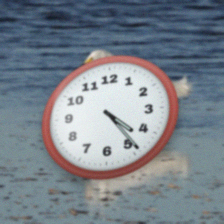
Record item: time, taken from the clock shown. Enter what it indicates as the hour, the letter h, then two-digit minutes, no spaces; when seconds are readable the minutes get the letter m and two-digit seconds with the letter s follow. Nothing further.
4h24
